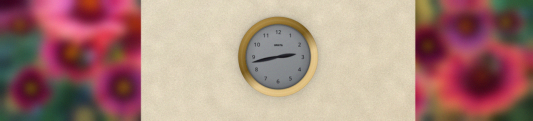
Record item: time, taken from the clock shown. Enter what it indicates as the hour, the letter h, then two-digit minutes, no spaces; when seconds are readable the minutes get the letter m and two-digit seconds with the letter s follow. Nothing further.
2h43
